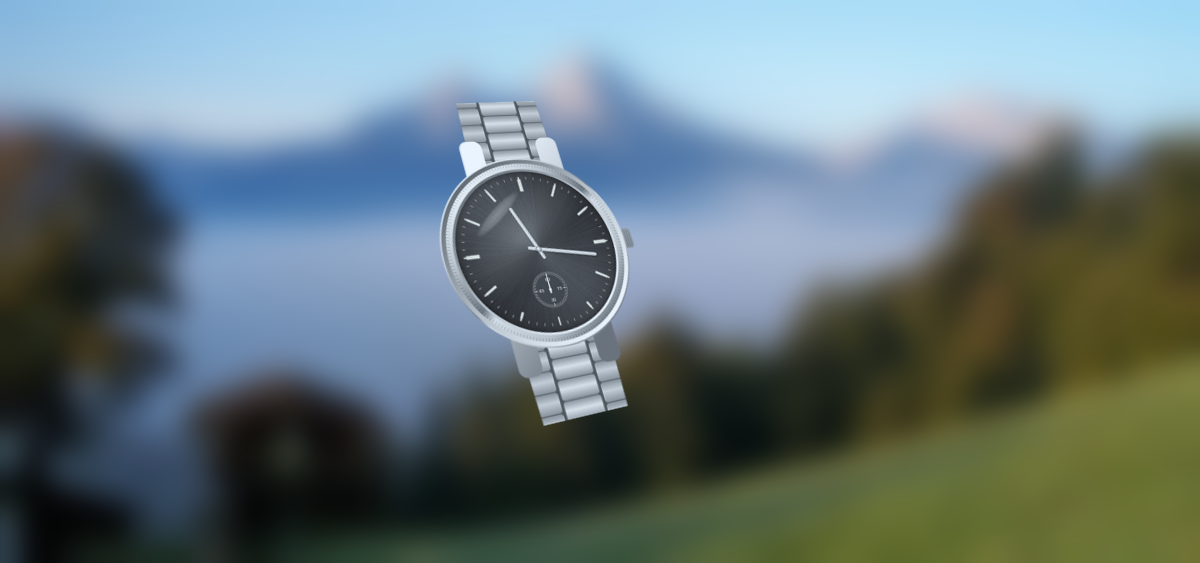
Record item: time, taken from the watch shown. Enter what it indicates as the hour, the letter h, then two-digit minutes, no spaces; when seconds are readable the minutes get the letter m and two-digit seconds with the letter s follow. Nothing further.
11h17
